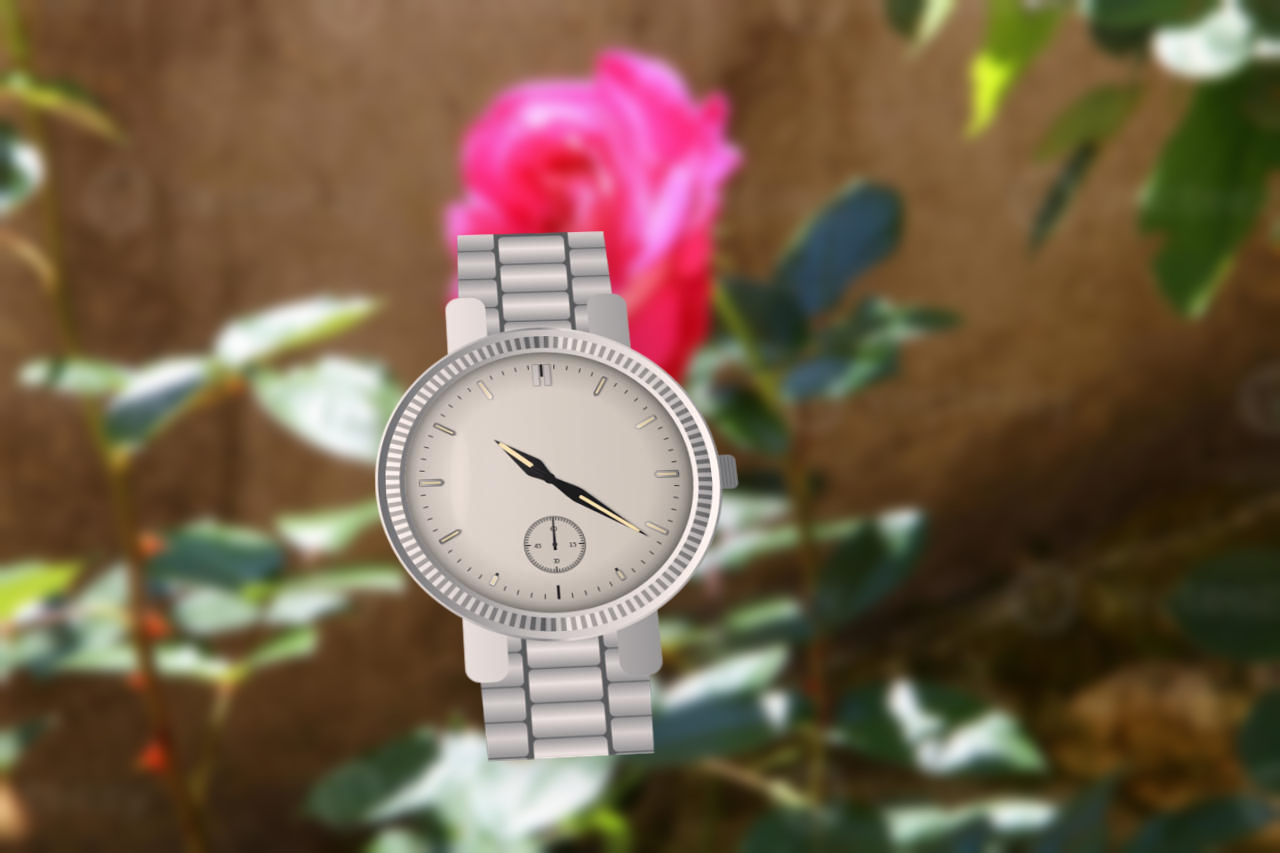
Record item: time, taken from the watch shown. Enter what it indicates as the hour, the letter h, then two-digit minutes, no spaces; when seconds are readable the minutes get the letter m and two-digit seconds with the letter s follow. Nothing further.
10h21
